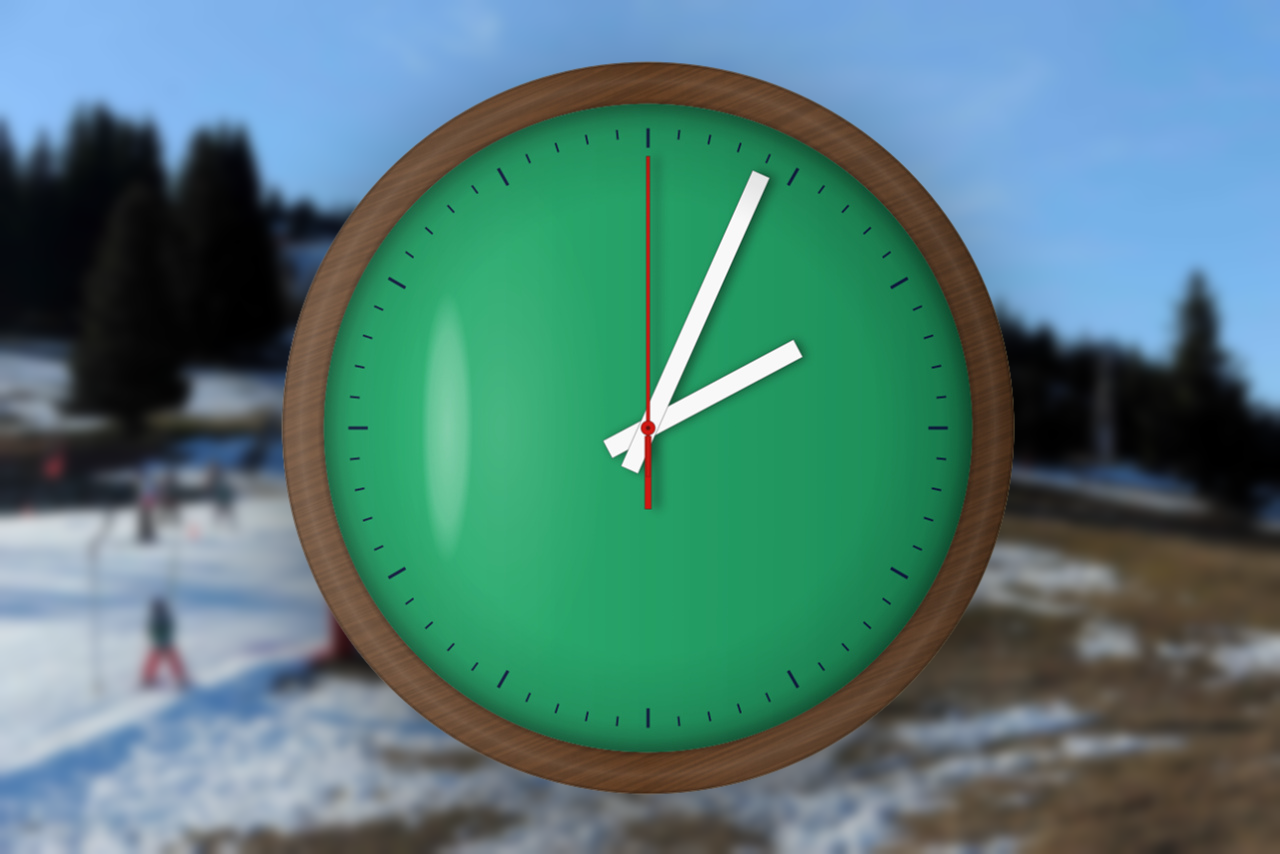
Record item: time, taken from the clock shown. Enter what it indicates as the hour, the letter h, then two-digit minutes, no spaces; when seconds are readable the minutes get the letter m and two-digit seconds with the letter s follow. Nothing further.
2h04m00s
